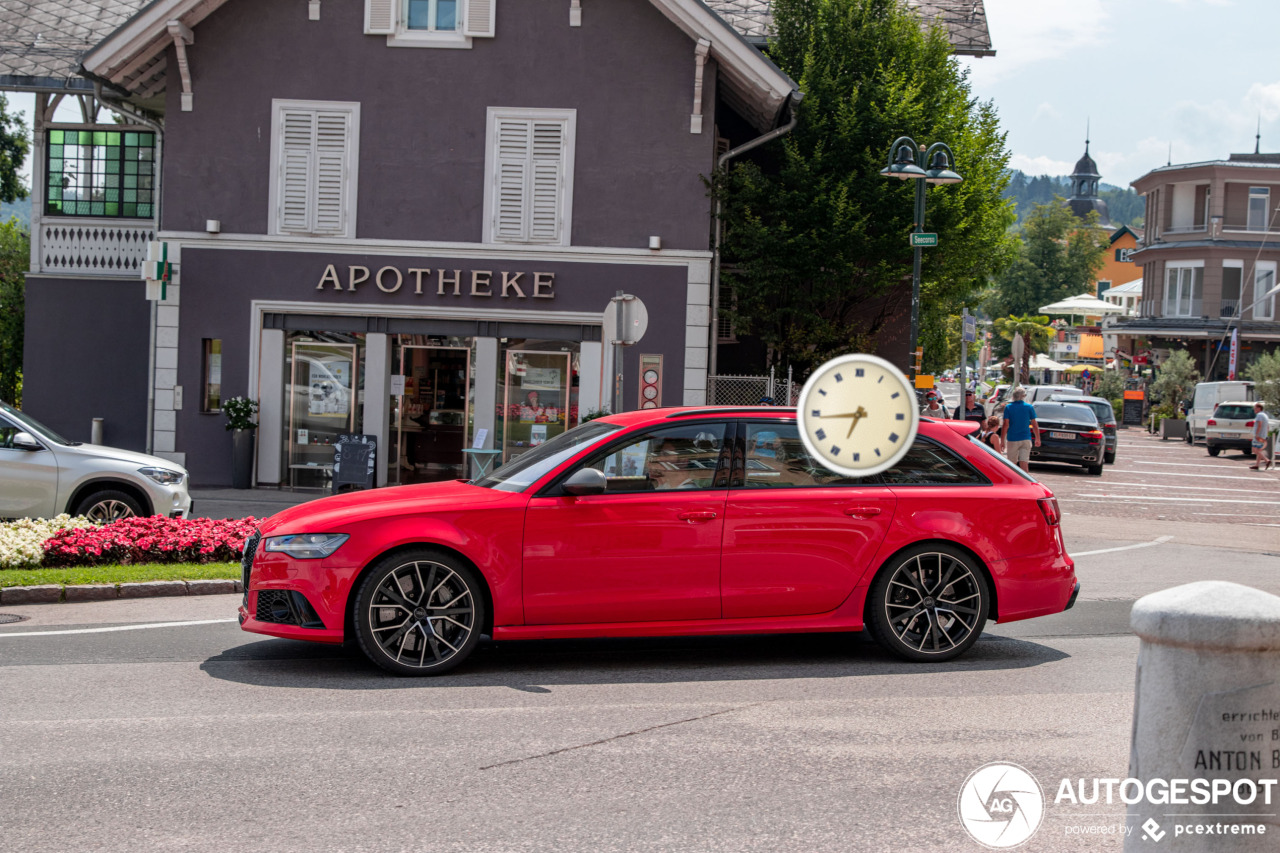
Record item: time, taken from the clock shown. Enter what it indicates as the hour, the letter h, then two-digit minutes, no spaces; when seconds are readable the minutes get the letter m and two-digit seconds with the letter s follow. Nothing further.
6h44
